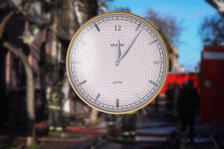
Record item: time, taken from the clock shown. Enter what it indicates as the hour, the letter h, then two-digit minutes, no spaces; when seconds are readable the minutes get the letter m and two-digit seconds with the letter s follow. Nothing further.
12h06
